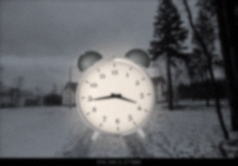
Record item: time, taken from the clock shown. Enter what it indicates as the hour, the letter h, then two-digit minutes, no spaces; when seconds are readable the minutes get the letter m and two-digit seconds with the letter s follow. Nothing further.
3h44
